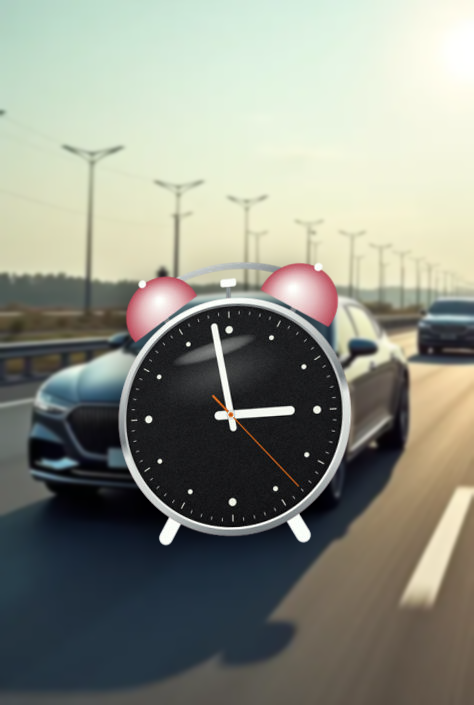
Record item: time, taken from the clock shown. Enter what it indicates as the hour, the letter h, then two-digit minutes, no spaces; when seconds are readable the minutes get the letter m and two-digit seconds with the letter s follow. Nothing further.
2h58m23s
